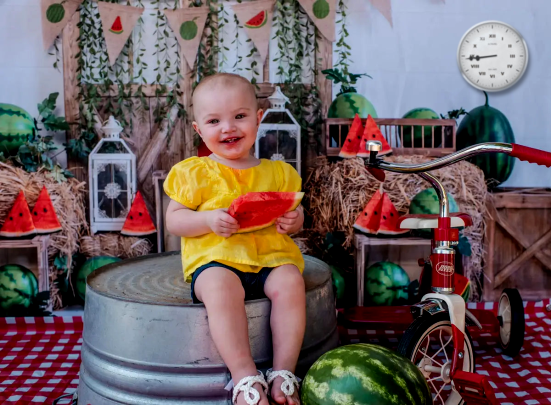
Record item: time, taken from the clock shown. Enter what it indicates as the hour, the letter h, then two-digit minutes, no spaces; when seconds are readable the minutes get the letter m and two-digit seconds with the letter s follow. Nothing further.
8h44
